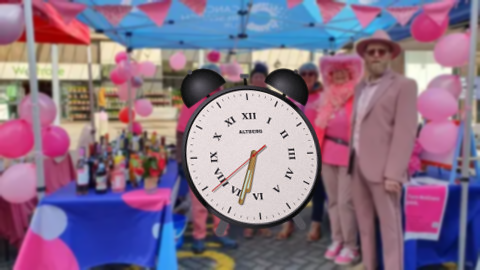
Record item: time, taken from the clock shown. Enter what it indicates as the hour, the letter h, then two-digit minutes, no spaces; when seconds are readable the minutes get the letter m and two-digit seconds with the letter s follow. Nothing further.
6h33m39s
